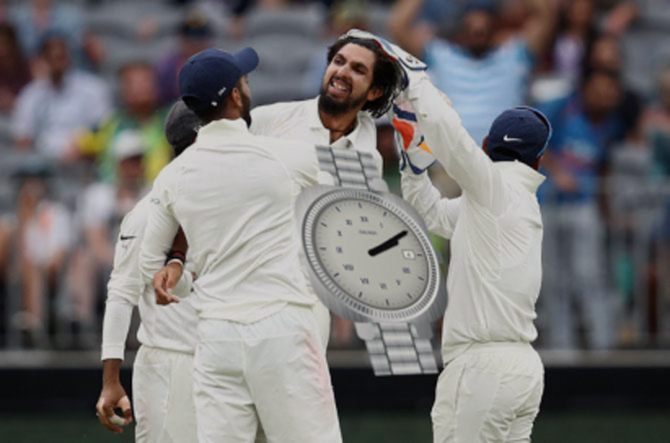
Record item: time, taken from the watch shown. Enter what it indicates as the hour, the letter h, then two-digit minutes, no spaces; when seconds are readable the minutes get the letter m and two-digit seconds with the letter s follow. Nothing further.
2h10
